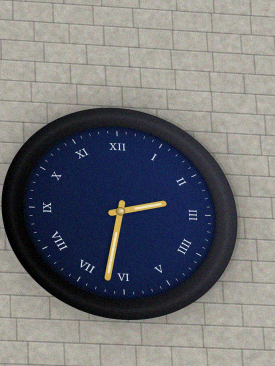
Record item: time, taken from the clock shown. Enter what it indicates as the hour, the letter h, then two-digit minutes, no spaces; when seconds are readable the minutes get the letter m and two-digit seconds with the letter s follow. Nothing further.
2h32
